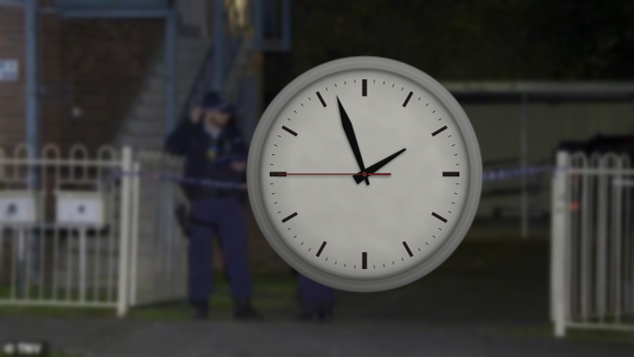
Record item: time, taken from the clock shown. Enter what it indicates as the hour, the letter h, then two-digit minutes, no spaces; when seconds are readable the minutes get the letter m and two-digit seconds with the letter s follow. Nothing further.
1h56m45s
